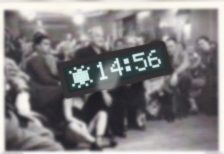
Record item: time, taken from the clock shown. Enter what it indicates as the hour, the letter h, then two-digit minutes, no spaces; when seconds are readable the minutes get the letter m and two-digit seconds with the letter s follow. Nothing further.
14h56
